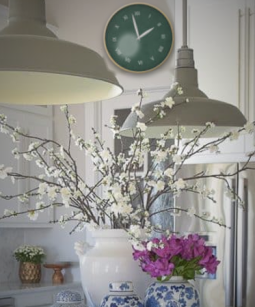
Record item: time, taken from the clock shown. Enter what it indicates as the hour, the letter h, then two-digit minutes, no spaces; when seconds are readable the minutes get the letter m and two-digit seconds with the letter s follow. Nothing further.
1h58
